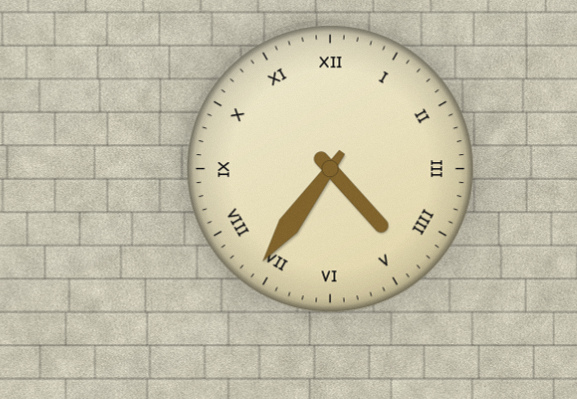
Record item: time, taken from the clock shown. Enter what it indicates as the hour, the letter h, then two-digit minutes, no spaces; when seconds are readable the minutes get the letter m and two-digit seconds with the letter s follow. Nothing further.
4h36
